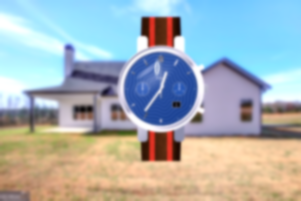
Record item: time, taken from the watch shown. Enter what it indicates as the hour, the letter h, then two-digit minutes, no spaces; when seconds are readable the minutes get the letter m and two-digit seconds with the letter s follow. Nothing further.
12h36
